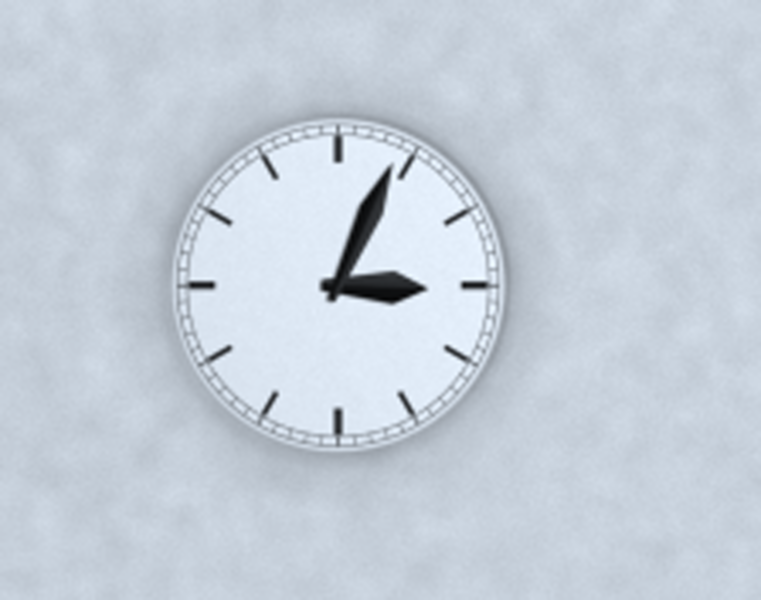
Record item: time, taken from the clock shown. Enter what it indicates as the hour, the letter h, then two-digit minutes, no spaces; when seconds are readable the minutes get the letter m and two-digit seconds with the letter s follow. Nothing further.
3h04
